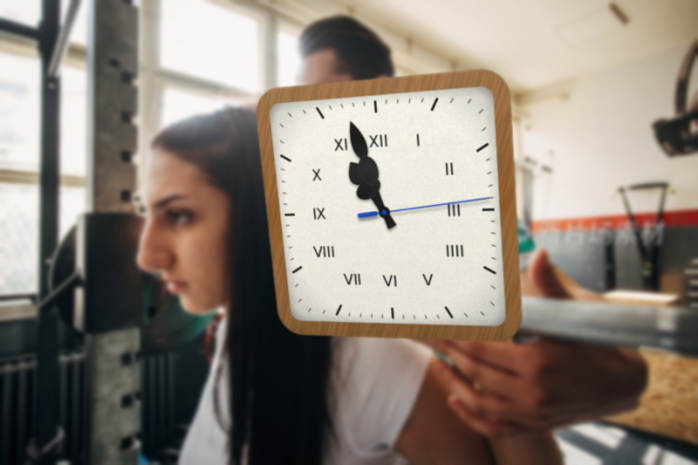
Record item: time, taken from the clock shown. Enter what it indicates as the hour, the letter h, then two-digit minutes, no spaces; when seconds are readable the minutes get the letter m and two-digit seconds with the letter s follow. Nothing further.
10h57m14s
